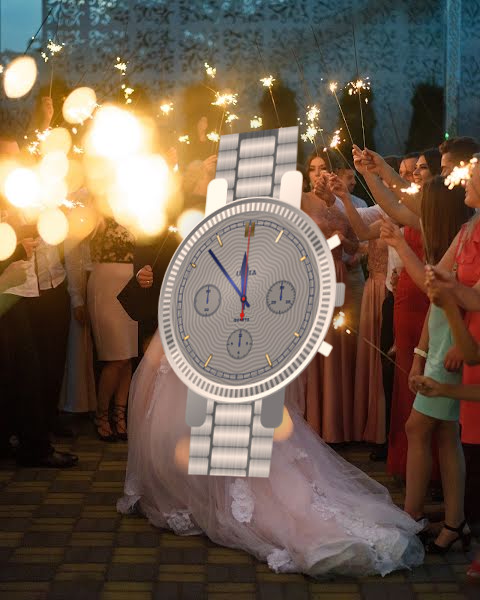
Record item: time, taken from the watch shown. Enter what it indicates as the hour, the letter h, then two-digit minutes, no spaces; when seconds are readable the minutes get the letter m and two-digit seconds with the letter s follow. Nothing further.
11h53
